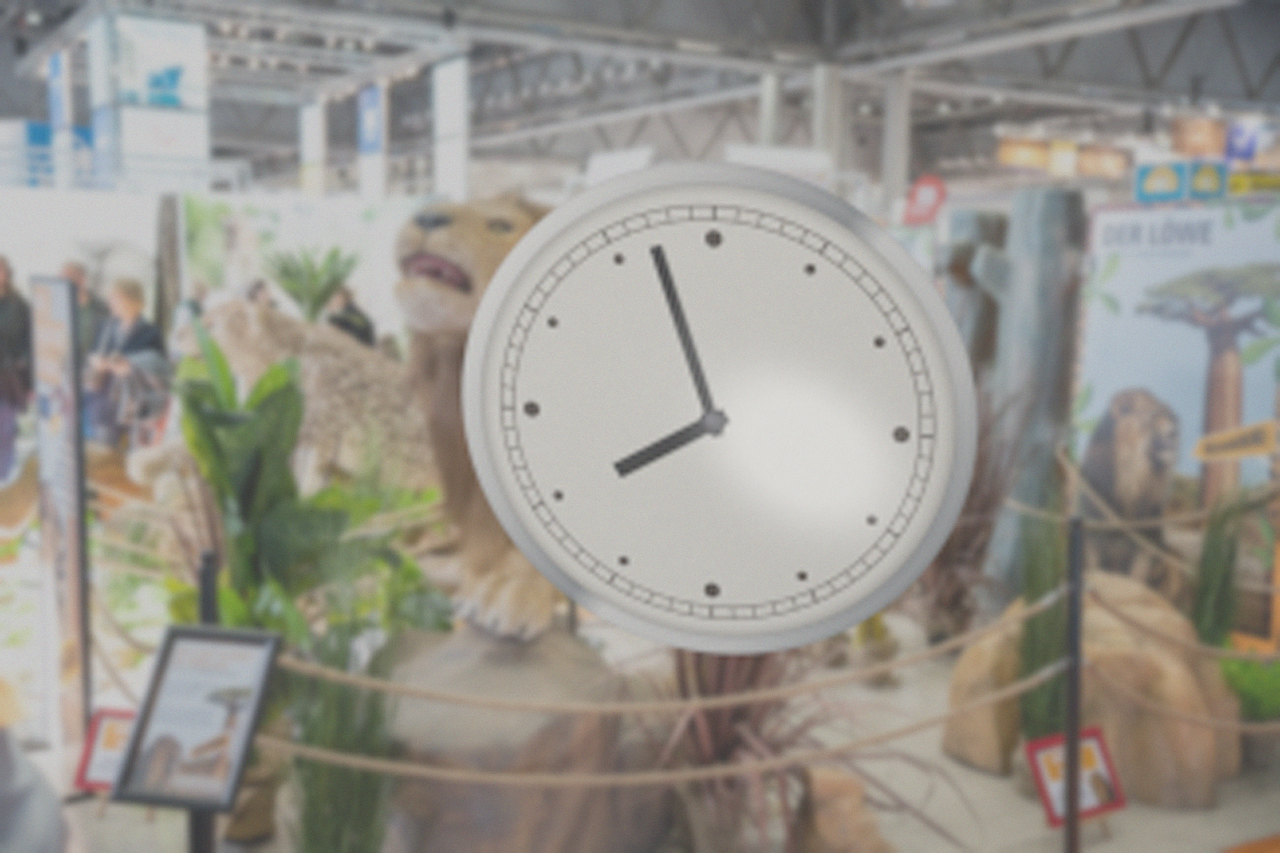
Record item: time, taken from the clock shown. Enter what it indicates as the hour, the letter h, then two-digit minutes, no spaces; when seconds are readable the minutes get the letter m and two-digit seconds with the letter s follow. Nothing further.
7h57
